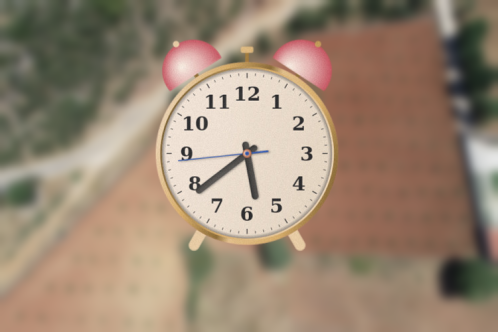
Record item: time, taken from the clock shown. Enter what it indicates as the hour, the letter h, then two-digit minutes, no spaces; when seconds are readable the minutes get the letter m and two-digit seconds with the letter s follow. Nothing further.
5h38m44s
